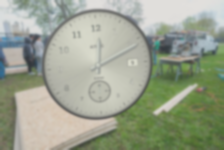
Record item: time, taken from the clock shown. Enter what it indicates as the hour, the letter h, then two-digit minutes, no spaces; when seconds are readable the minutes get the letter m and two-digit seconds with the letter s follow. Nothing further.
12h11
